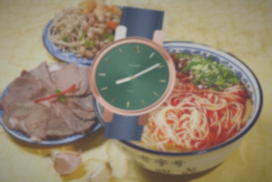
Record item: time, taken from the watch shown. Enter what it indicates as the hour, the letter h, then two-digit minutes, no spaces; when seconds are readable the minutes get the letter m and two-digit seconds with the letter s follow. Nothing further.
8h09
